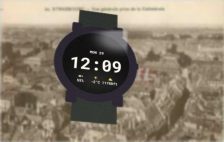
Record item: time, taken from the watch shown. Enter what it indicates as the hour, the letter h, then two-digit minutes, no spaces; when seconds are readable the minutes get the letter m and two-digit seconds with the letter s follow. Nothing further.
12h09
